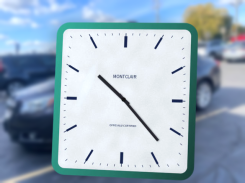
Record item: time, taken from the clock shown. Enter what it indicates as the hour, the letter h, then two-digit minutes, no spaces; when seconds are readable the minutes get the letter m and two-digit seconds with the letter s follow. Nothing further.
10h23
